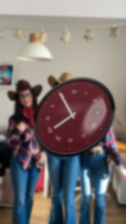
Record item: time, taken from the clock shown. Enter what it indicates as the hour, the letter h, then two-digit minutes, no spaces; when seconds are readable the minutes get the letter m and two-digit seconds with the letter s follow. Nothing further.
7h55
